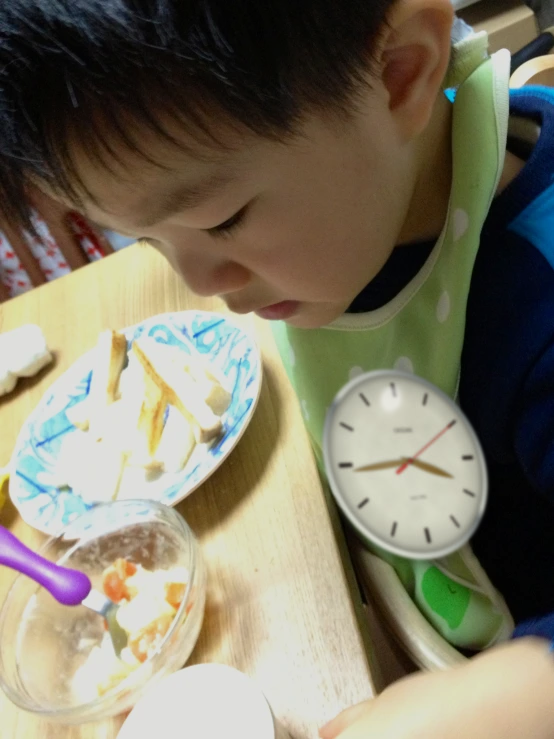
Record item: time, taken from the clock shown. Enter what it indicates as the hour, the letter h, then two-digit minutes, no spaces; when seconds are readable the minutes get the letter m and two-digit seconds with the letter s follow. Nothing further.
3h44m10s
